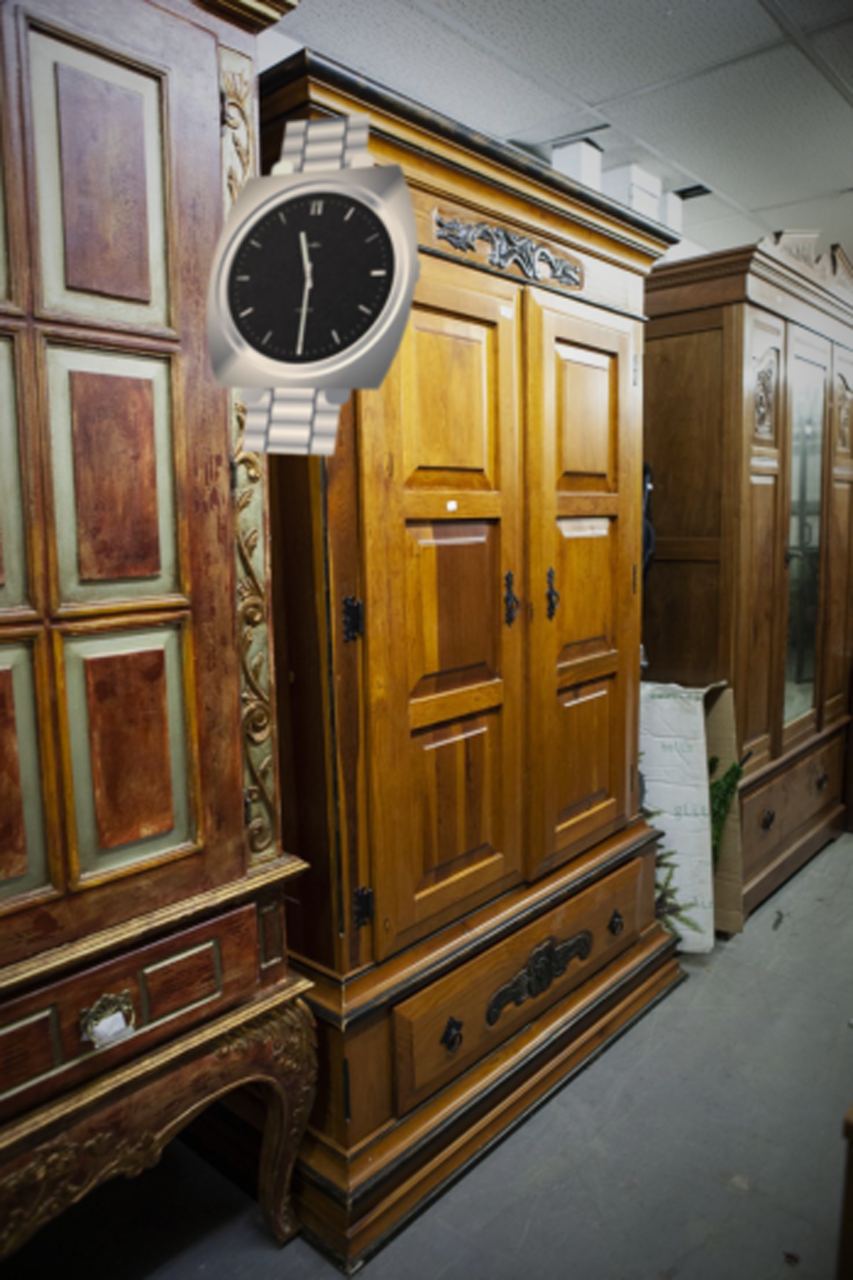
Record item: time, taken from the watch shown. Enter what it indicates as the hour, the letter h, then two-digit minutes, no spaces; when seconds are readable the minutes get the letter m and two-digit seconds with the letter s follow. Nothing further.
11h30
